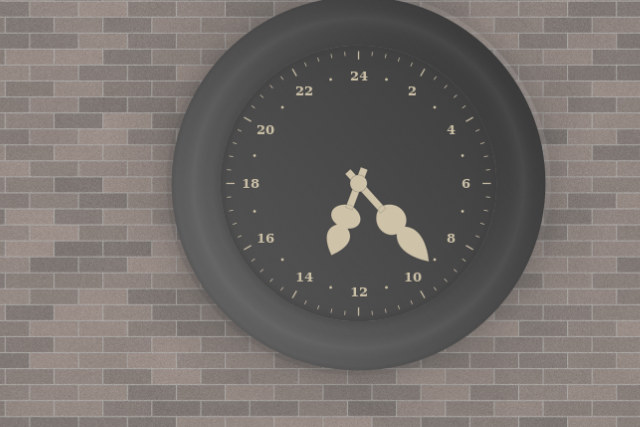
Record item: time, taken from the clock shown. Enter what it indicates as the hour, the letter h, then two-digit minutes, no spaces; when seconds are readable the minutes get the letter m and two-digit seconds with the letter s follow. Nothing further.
13h23
